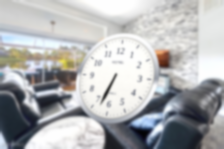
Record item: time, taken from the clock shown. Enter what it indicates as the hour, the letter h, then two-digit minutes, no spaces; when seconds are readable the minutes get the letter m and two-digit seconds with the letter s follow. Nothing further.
6h33
